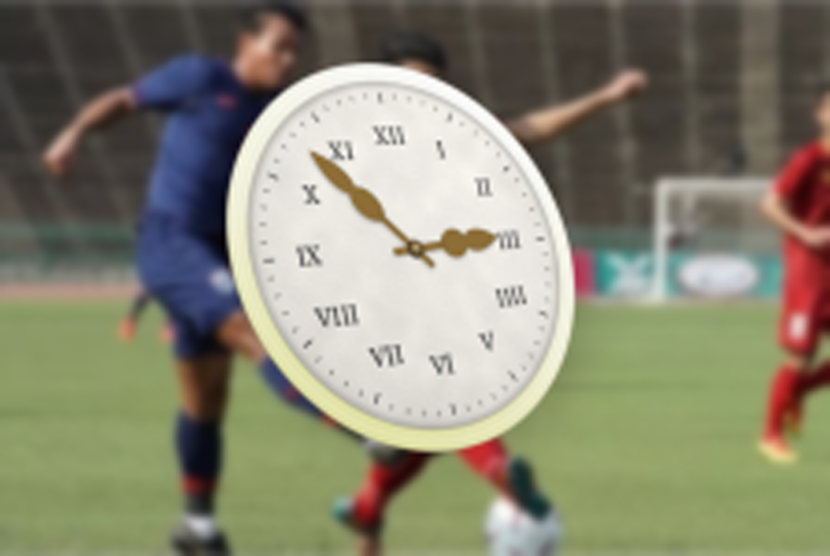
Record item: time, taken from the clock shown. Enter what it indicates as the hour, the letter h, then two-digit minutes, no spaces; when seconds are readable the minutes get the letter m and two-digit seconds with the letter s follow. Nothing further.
2h53
